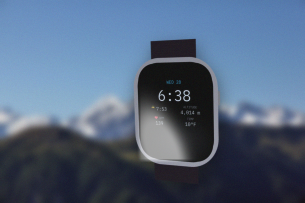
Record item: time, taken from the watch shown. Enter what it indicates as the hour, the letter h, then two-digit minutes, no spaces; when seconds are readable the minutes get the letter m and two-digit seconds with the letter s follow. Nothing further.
6h38
